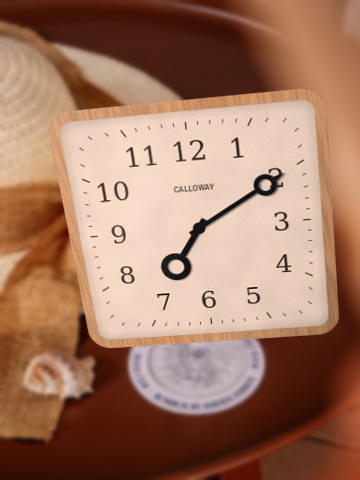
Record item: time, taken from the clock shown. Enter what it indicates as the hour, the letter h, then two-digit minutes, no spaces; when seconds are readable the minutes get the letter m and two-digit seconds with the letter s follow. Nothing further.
7h10
